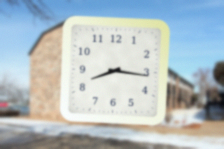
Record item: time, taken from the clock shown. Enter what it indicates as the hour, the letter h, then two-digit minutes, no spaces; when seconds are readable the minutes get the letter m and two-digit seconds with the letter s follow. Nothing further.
8h16
